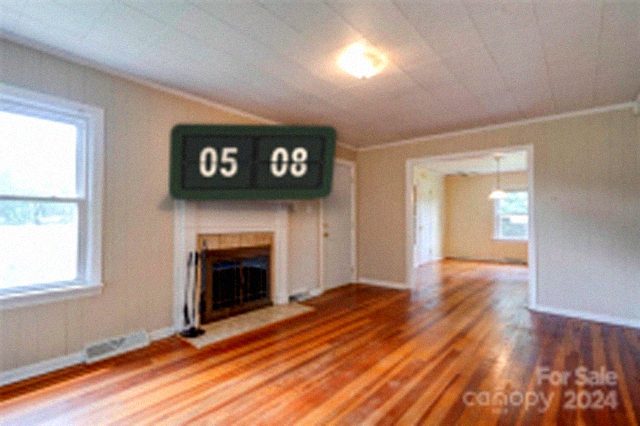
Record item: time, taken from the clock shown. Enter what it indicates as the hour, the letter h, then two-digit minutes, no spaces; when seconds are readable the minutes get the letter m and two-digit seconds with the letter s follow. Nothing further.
5h08
